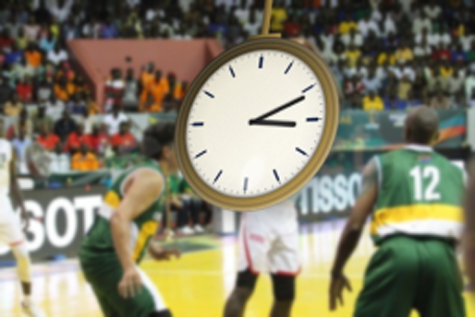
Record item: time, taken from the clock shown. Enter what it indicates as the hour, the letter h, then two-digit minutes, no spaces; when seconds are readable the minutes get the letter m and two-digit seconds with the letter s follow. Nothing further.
3h11
